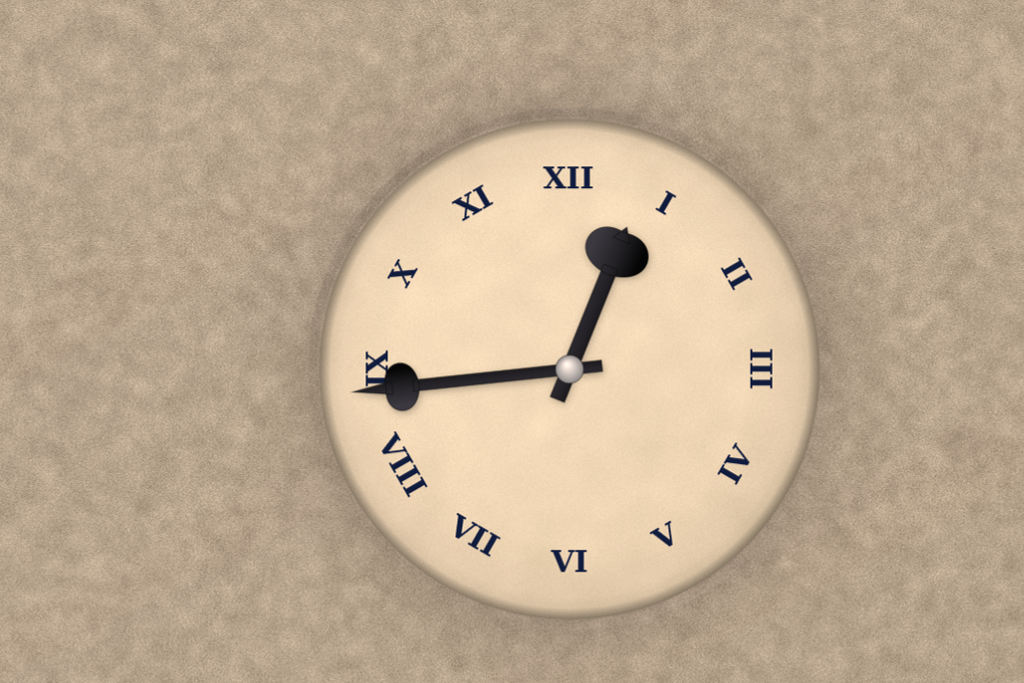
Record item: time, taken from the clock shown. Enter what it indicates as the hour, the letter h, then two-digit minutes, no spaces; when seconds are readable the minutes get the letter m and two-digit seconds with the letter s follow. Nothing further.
12h44
